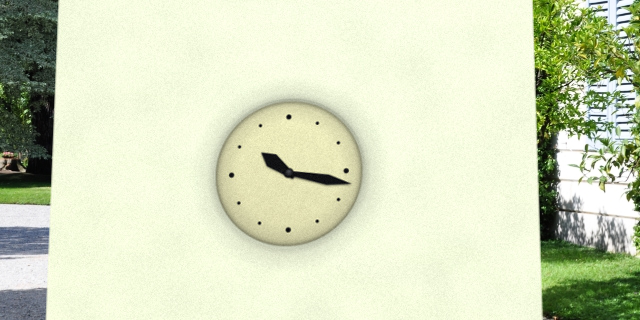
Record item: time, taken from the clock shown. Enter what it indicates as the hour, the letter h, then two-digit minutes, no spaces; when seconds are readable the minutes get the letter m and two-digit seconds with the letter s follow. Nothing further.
10h17
